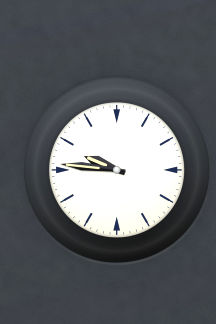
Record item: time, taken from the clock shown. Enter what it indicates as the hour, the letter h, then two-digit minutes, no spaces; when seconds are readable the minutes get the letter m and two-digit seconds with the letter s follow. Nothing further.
9h46
